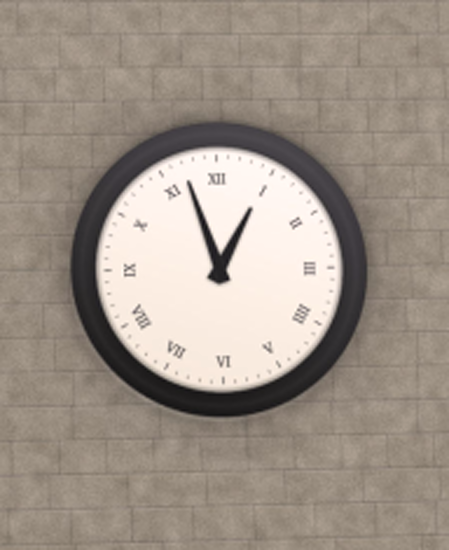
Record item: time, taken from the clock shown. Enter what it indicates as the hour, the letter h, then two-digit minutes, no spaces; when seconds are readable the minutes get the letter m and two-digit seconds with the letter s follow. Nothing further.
12h57
